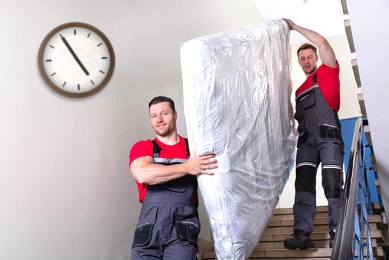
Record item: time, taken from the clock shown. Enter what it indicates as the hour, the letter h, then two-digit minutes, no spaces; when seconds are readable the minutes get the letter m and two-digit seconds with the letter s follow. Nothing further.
4h55
